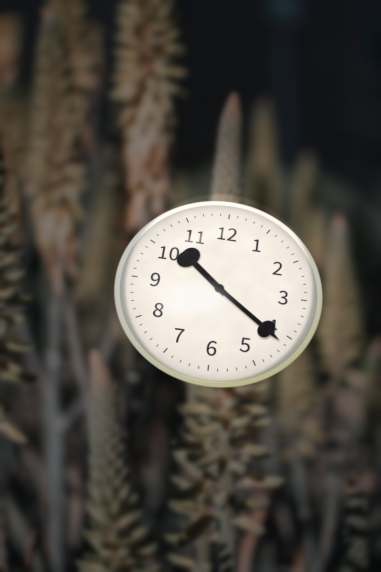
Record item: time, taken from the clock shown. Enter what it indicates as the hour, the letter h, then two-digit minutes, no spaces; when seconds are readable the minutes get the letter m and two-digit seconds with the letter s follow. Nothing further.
10h21
